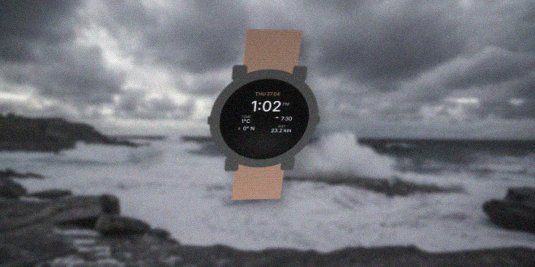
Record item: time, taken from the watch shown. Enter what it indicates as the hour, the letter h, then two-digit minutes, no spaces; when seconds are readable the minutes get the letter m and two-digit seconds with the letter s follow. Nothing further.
1h02
